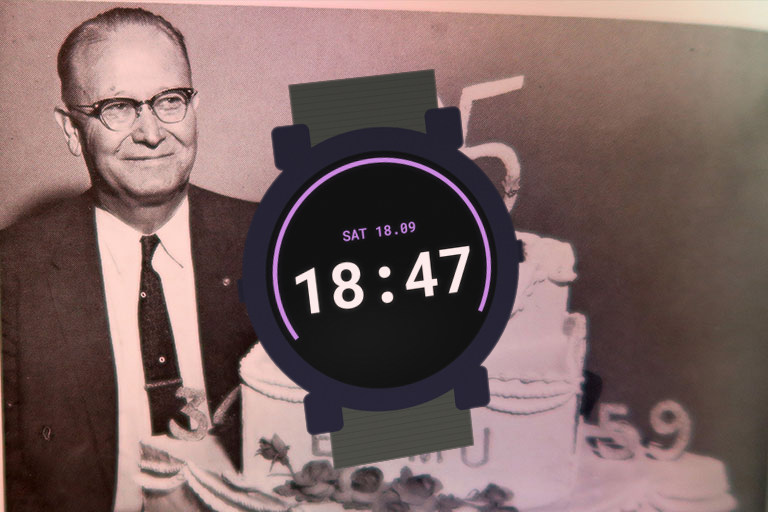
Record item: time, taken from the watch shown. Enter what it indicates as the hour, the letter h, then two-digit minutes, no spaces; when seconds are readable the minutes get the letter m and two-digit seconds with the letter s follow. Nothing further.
18h47
